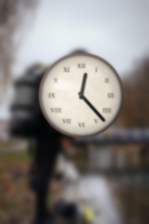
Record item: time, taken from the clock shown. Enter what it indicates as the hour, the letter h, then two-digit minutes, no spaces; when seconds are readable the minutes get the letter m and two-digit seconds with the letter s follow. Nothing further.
12h23
